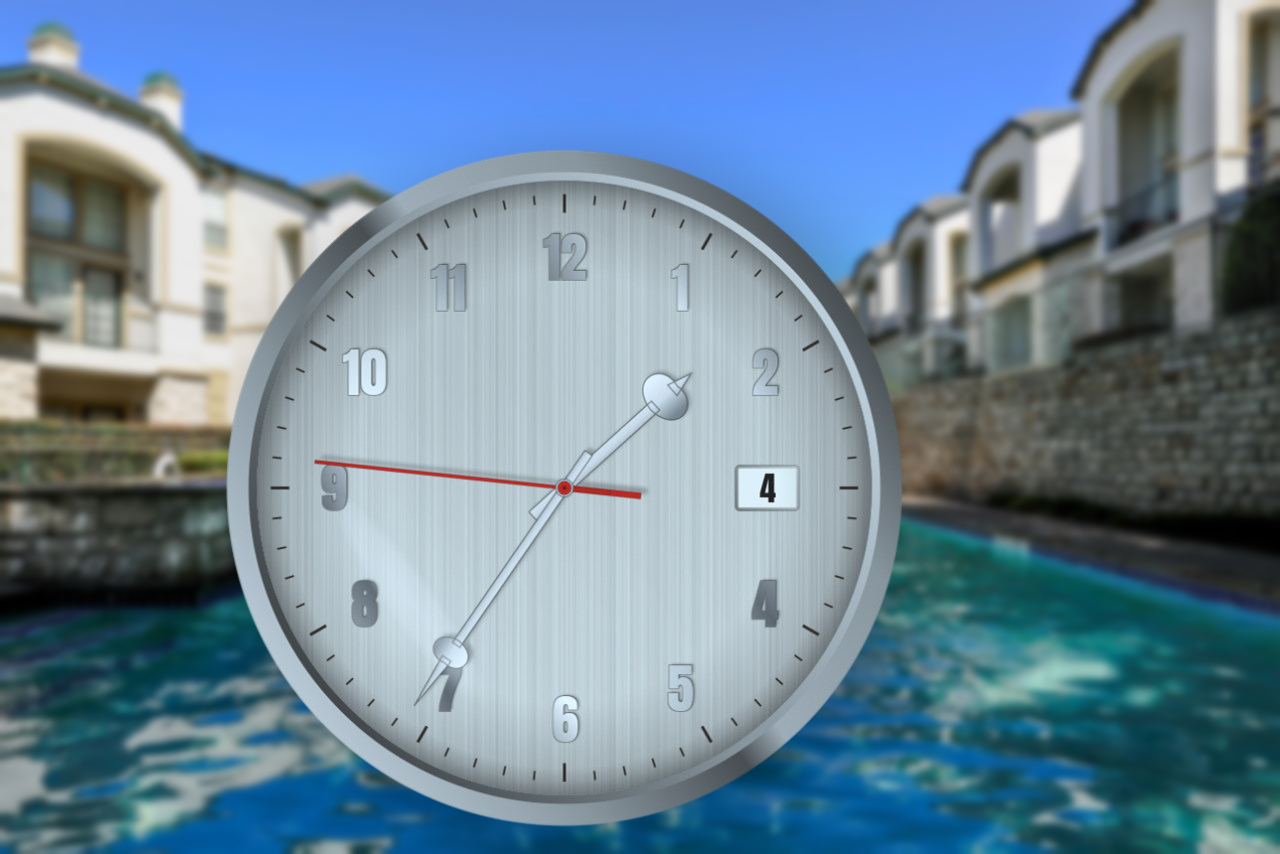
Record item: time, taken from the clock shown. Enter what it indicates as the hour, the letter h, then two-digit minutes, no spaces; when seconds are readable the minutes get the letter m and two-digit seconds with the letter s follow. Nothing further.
1h35m46s
